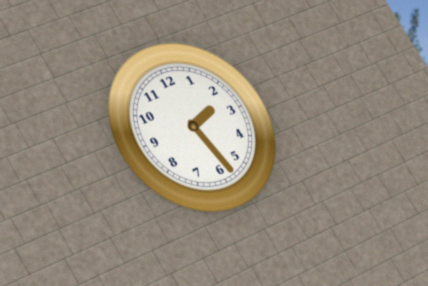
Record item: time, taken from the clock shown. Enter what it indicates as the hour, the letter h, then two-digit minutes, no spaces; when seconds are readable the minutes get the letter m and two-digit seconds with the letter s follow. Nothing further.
2h28
